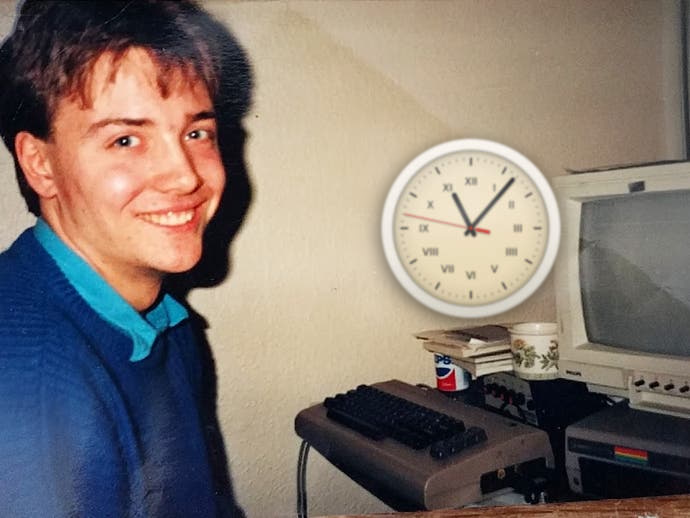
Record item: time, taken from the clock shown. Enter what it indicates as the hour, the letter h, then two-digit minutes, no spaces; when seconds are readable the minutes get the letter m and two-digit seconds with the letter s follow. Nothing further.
11h06m47s
